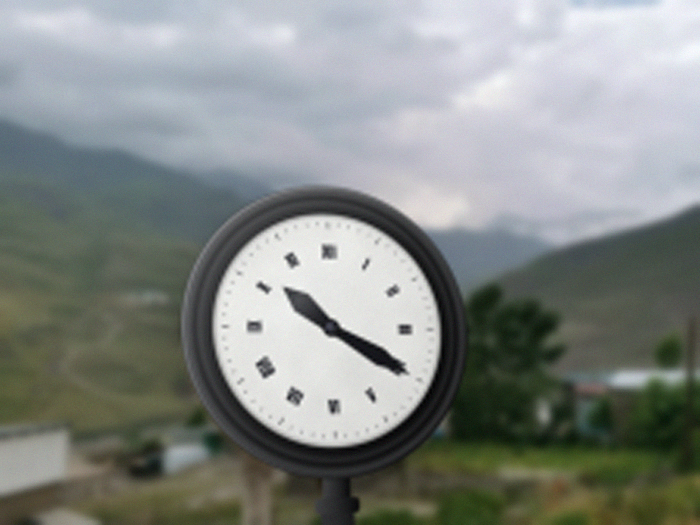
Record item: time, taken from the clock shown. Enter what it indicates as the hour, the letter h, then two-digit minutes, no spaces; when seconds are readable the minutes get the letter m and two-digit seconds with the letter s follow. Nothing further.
10h20
